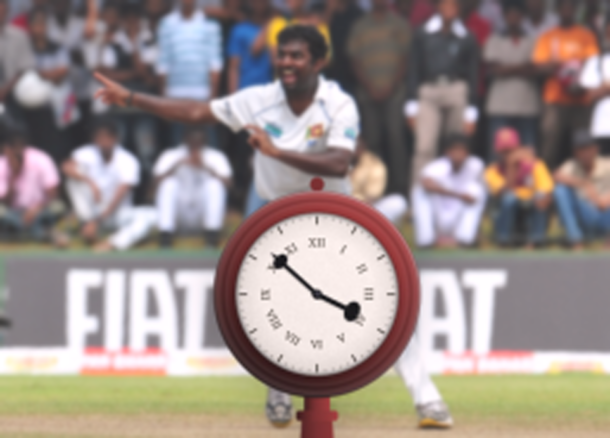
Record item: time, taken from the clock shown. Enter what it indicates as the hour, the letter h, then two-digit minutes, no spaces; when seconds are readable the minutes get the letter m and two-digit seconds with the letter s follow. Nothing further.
3h52
